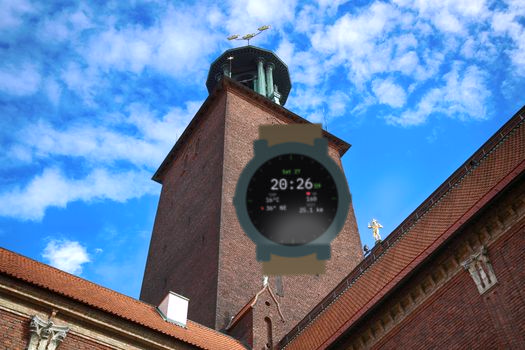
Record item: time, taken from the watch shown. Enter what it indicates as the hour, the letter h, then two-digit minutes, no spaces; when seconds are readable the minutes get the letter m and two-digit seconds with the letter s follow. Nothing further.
20h26
